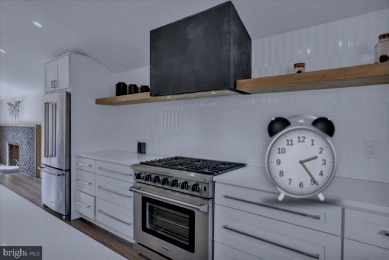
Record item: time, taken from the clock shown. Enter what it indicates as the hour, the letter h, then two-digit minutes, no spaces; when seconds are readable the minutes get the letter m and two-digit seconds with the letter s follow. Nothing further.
2h24
